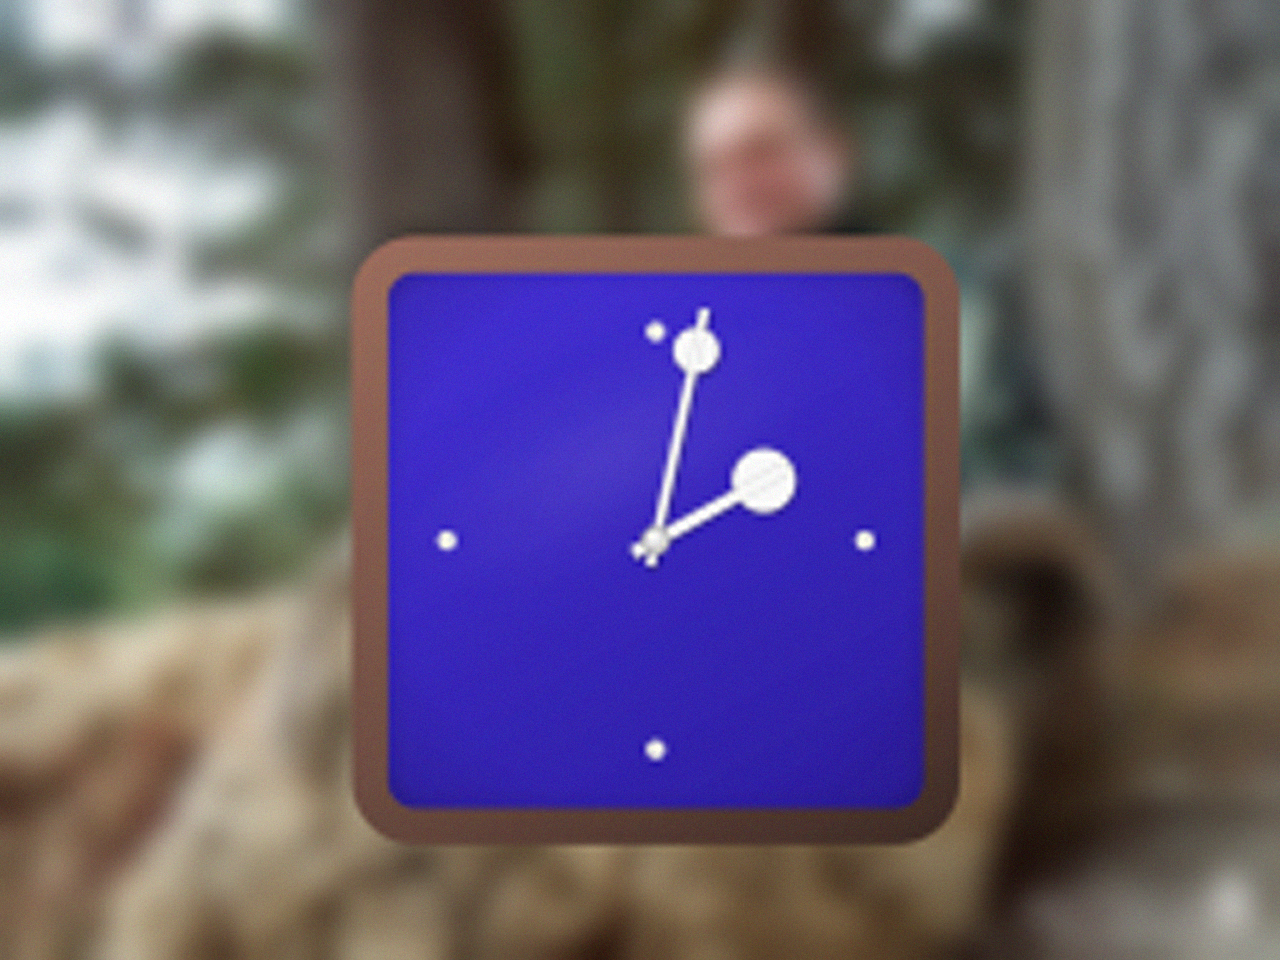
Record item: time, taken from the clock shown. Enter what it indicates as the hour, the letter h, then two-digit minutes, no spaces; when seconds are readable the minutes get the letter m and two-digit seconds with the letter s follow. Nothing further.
2h02
